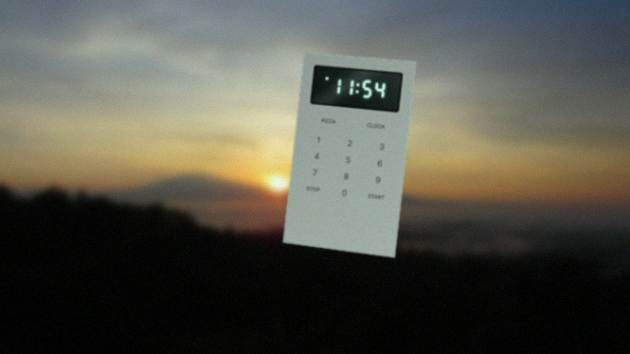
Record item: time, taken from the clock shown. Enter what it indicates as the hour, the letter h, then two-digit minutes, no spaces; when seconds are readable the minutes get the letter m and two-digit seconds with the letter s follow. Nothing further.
11h54
